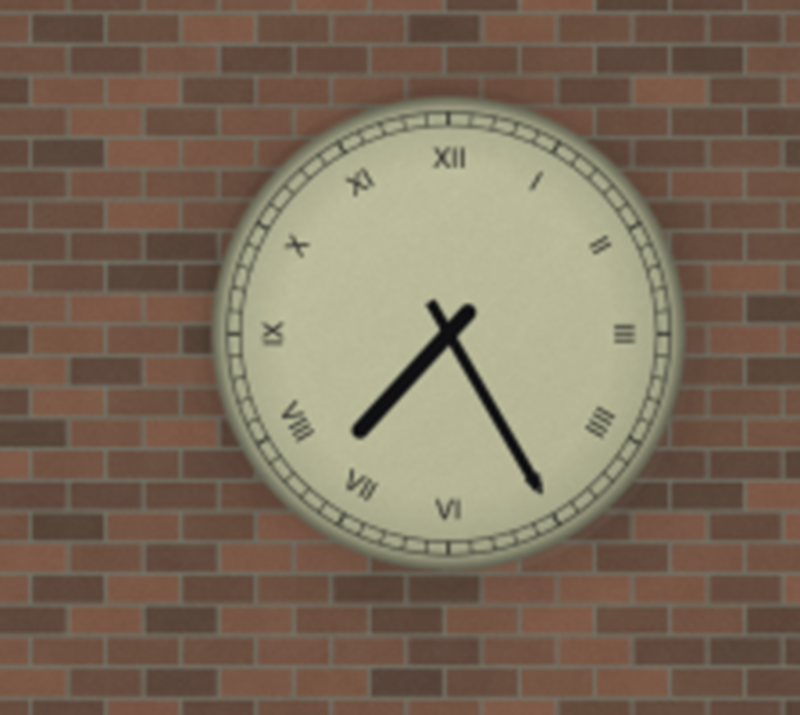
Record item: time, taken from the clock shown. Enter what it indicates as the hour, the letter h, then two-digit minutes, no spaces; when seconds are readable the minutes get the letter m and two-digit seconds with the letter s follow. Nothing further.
7h25
